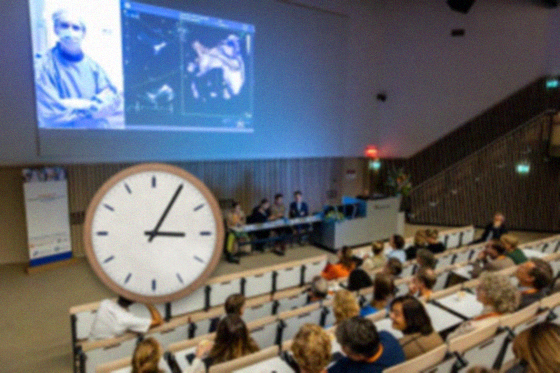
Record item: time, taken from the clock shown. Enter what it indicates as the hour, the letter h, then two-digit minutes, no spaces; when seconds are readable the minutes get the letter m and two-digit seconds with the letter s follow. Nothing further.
3h05
